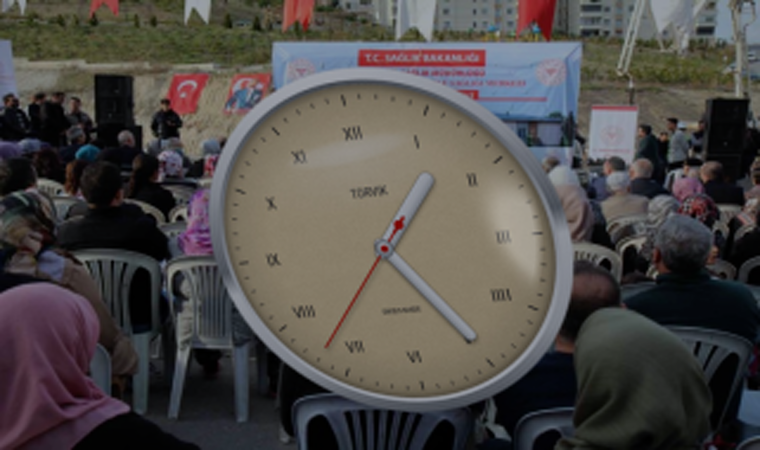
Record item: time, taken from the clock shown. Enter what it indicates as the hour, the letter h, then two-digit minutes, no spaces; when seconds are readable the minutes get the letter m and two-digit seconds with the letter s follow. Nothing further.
1h24m37s
